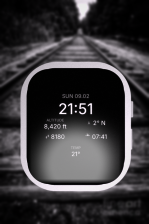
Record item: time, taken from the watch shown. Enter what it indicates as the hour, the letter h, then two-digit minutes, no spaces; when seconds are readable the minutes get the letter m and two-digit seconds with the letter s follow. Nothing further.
21h51
